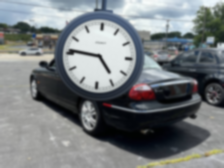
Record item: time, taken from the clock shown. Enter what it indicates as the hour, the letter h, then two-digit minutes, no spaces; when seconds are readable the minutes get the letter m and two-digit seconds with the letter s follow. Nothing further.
4h46
